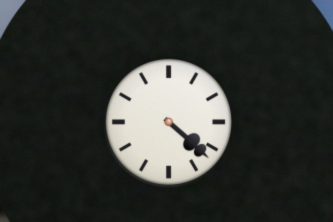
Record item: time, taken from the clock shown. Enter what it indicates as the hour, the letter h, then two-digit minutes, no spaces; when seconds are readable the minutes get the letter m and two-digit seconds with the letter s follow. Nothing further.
4h22
